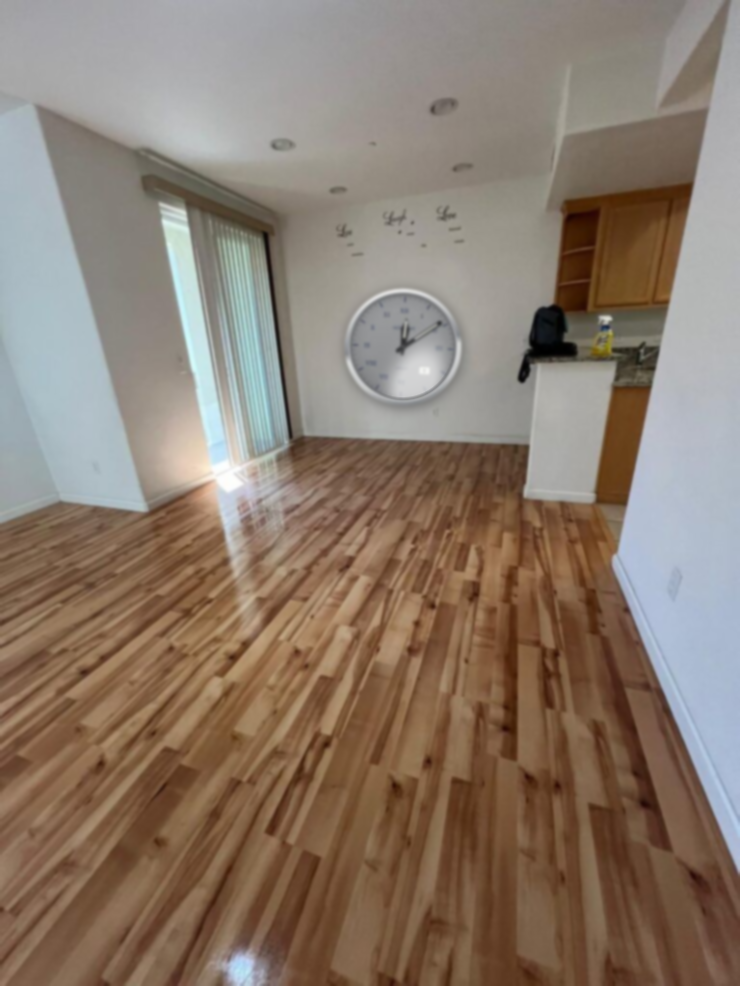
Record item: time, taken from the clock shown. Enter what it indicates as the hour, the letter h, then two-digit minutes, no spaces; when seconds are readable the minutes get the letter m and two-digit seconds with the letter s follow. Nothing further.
12h09
